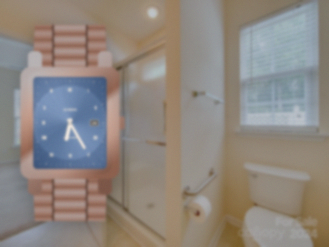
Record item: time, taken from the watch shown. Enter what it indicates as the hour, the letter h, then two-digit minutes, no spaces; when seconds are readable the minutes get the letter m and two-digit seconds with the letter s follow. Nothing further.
6h25
